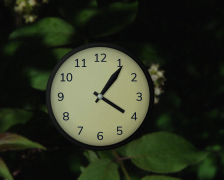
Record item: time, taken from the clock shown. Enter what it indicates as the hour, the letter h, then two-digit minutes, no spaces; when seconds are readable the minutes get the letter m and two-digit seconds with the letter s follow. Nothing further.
4h06
